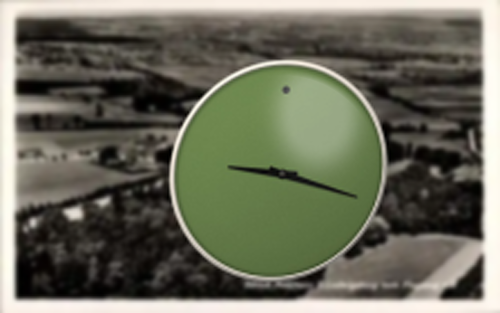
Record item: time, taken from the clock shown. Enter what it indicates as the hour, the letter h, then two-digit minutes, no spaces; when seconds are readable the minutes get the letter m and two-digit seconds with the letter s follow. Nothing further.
9h18
